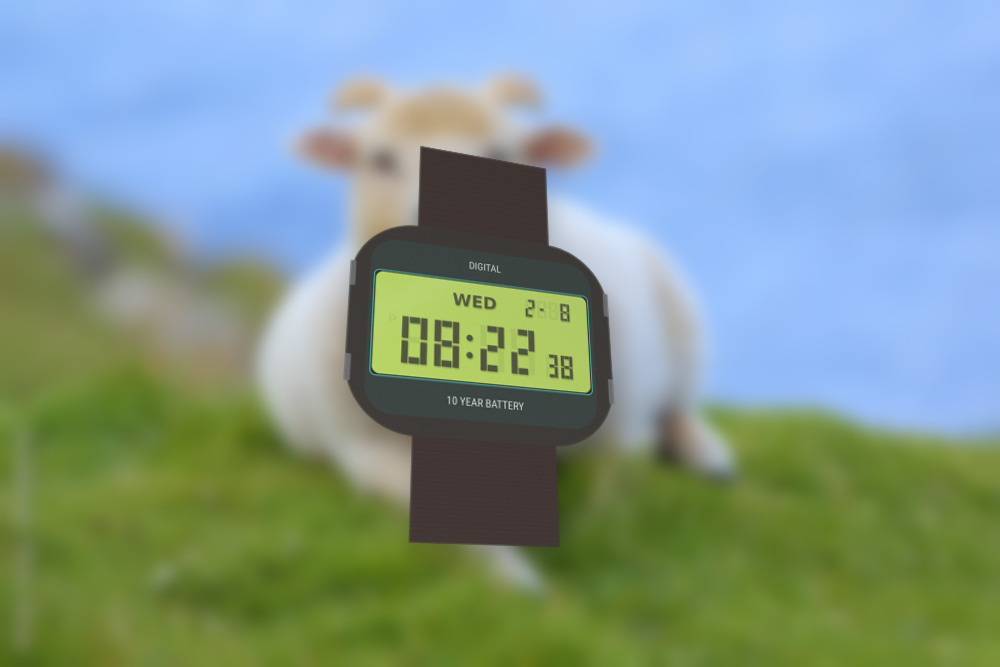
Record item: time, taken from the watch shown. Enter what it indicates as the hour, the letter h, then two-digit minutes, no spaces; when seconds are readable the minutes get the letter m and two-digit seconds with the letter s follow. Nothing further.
8h22m38s
